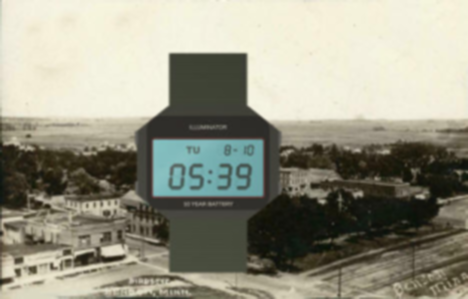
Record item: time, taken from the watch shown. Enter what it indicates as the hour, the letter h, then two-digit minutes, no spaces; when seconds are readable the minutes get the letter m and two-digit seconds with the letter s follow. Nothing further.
5h39
